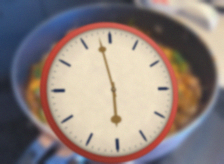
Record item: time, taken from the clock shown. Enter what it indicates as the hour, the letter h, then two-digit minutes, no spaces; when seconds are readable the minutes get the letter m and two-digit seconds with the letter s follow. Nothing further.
5h58
